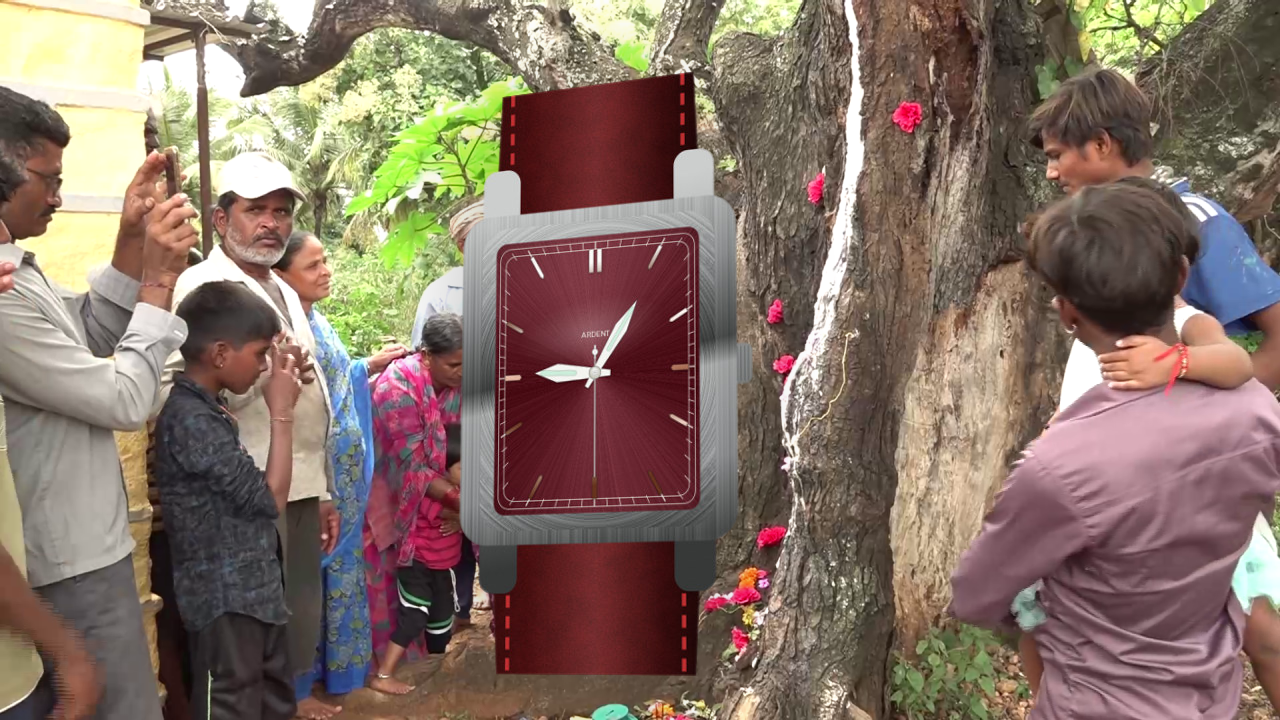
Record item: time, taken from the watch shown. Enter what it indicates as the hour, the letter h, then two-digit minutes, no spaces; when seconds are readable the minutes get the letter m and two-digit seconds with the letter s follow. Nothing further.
9h05m30s
